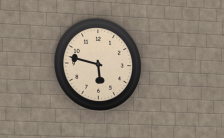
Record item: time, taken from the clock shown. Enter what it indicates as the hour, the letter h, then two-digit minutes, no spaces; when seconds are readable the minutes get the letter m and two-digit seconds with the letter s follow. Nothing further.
5h47
